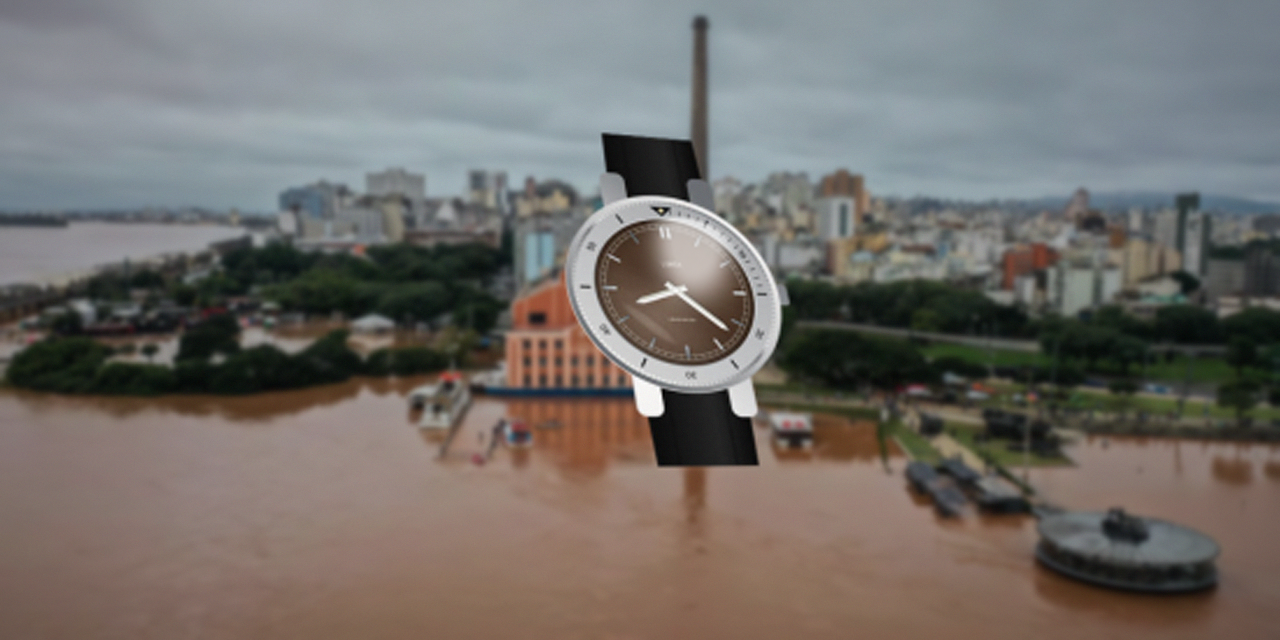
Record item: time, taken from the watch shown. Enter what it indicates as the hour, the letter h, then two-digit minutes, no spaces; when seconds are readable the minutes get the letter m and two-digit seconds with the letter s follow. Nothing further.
8h22
